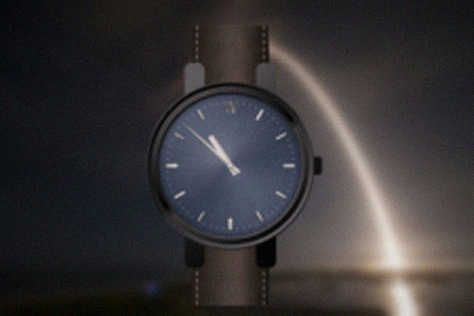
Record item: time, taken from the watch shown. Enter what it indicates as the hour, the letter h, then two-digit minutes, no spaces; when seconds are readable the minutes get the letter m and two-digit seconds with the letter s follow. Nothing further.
10h52
